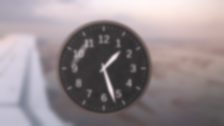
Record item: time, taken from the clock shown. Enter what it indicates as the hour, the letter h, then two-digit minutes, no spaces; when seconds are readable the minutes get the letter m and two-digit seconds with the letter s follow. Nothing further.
1h27
